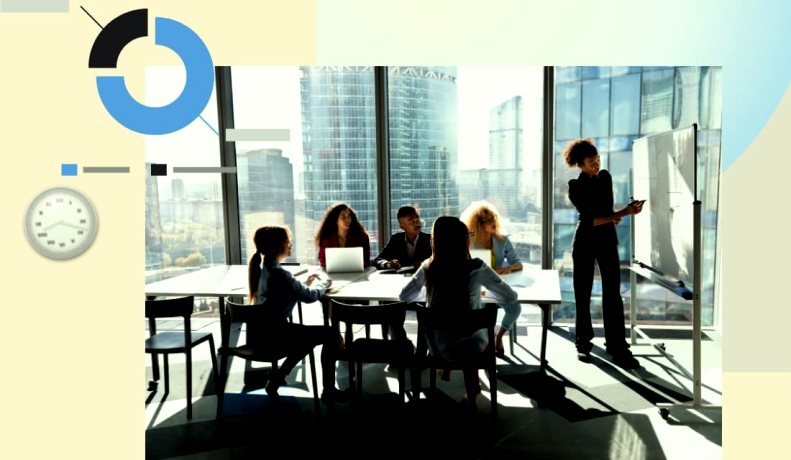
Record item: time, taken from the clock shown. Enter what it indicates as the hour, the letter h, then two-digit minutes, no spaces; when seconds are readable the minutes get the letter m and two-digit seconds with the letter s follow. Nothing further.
8h18
